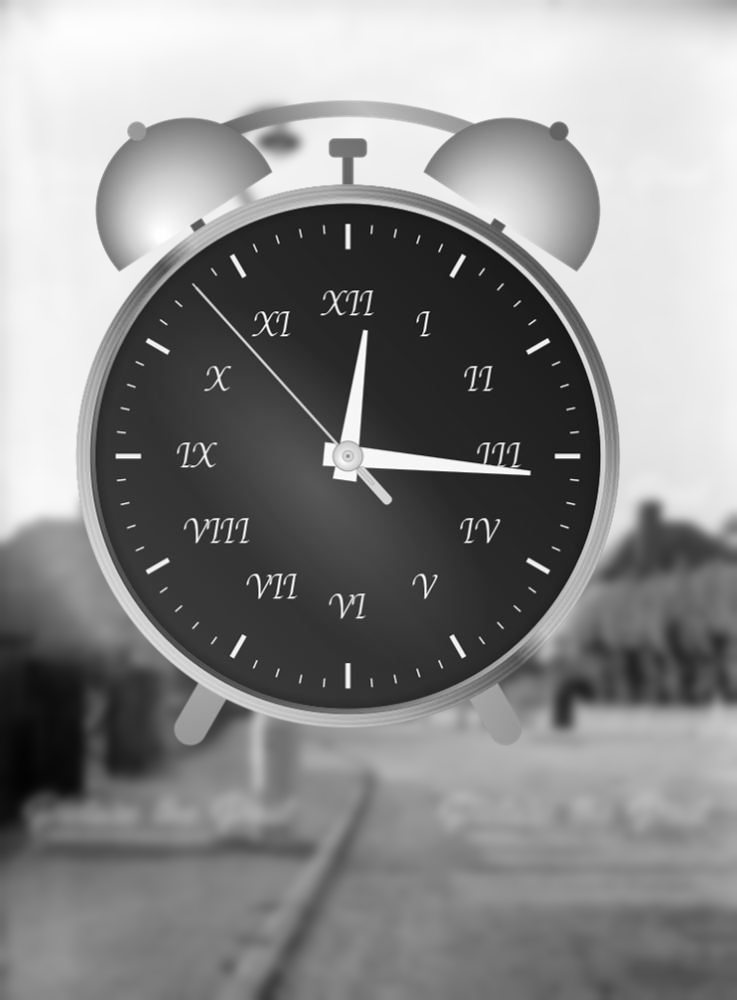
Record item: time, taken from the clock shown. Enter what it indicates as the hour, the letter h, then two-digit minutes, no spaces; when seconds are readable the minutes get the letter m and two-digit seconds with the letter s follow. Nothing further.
12h15m53s
